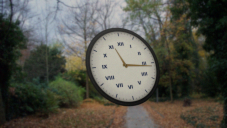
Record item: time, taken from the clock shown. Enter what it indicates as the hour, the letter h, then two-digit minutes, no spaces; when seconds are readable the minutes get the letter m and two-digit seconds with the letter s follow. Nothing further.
11h16
